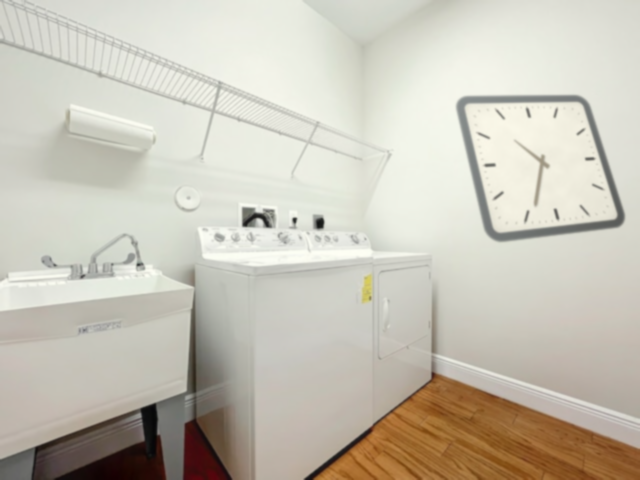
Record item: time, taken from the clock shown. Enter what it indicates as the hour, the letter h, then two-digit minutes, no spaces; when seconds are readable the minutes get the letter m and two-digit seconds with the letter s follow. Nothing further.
10h34
